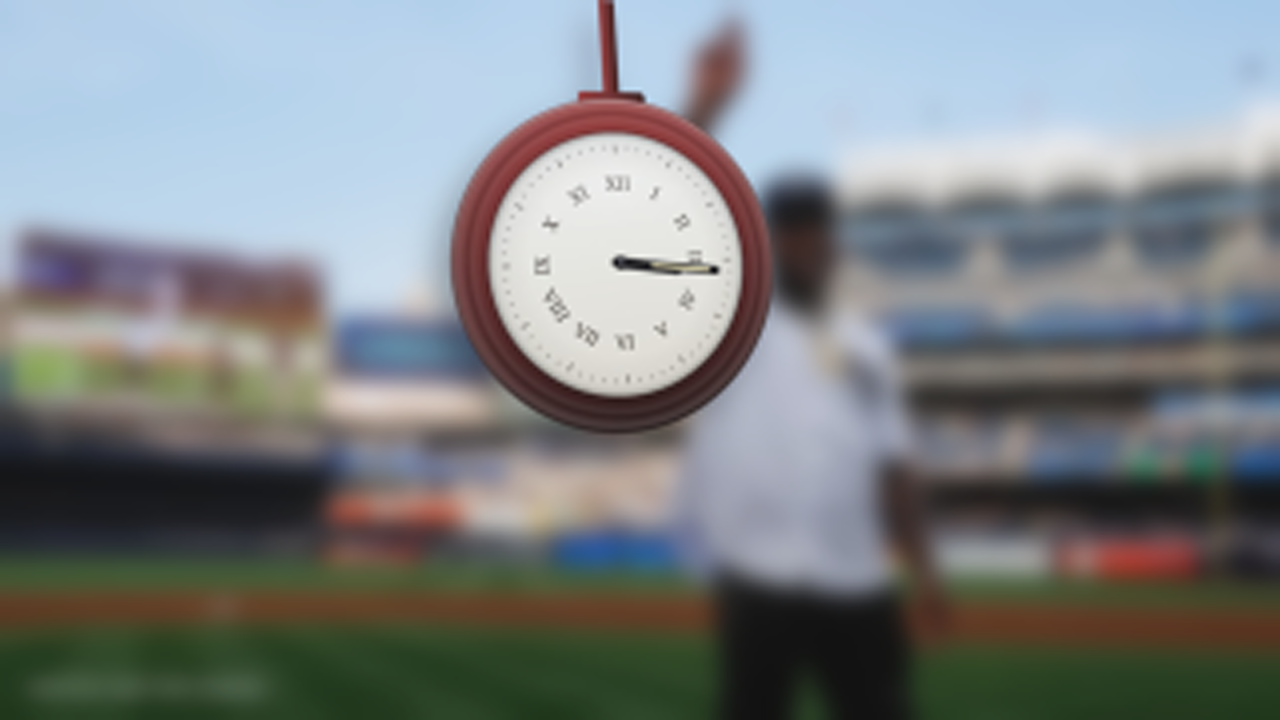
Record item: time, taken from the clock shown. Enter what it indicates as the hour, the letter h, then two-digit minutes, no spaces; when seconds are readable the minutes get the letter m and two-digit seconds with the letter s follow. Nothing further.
3h16
